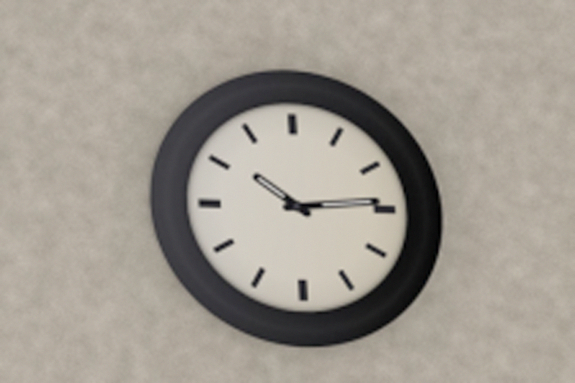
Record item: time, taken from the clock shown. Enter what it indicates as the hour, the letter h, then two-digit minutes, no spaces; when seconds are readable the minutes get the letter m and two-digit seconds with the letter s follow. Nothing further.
10h14
